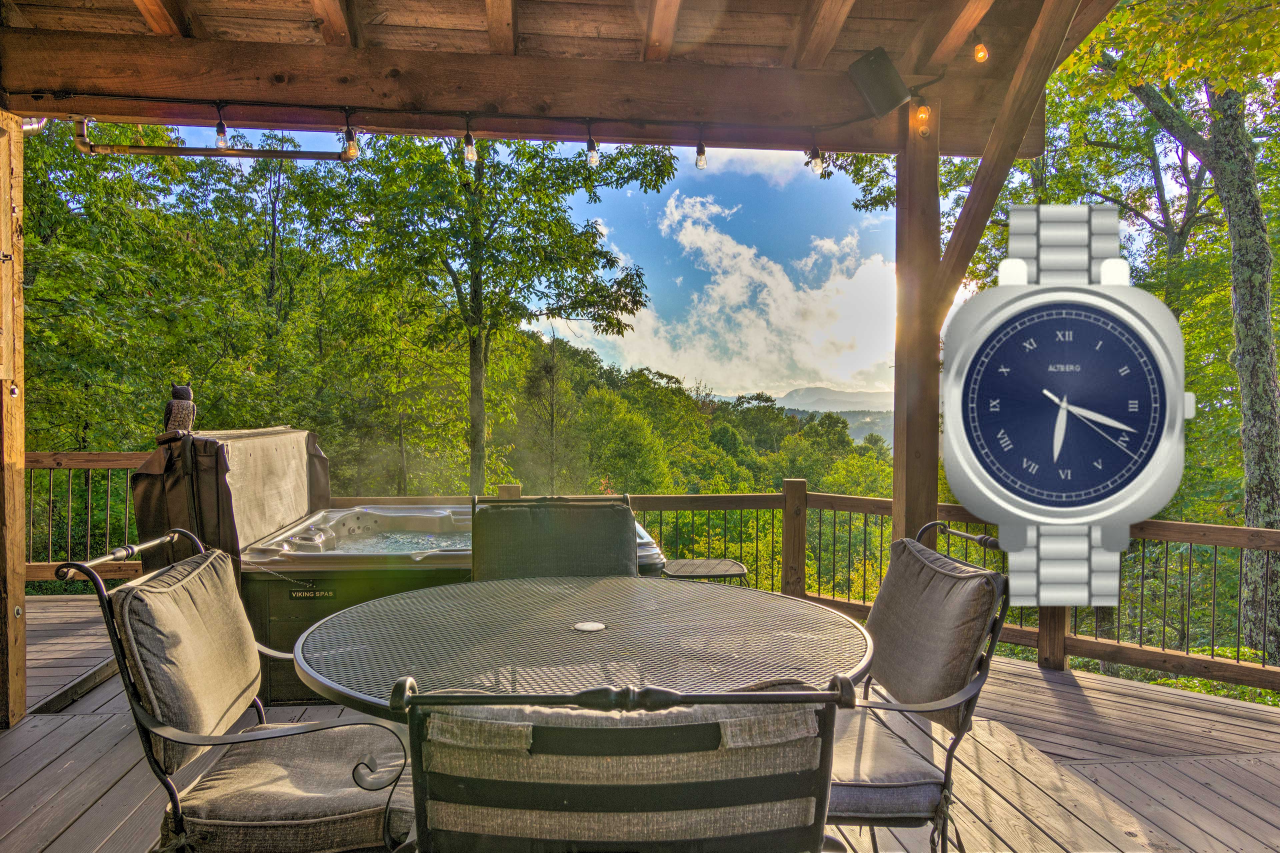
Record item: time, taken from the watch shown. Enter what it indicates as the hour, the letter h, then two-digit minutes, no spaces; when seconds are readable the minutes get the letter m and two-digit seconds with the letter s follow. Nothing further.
6h18m21s
